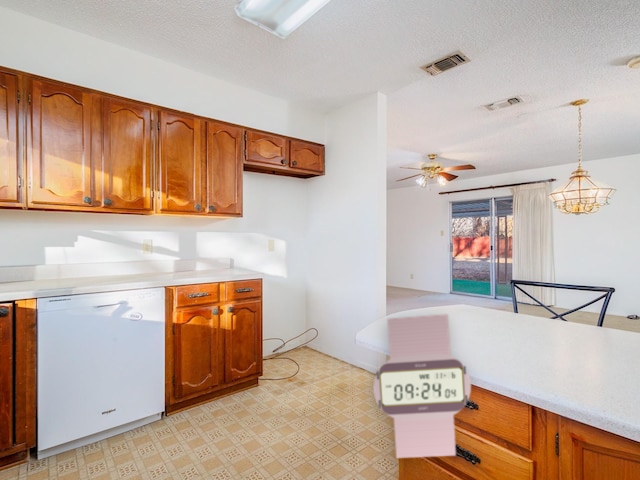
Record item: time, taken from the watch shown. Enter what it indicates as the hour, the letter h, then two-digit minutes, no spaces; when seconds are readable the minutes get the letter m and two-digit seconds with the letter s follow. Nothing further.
9h24
